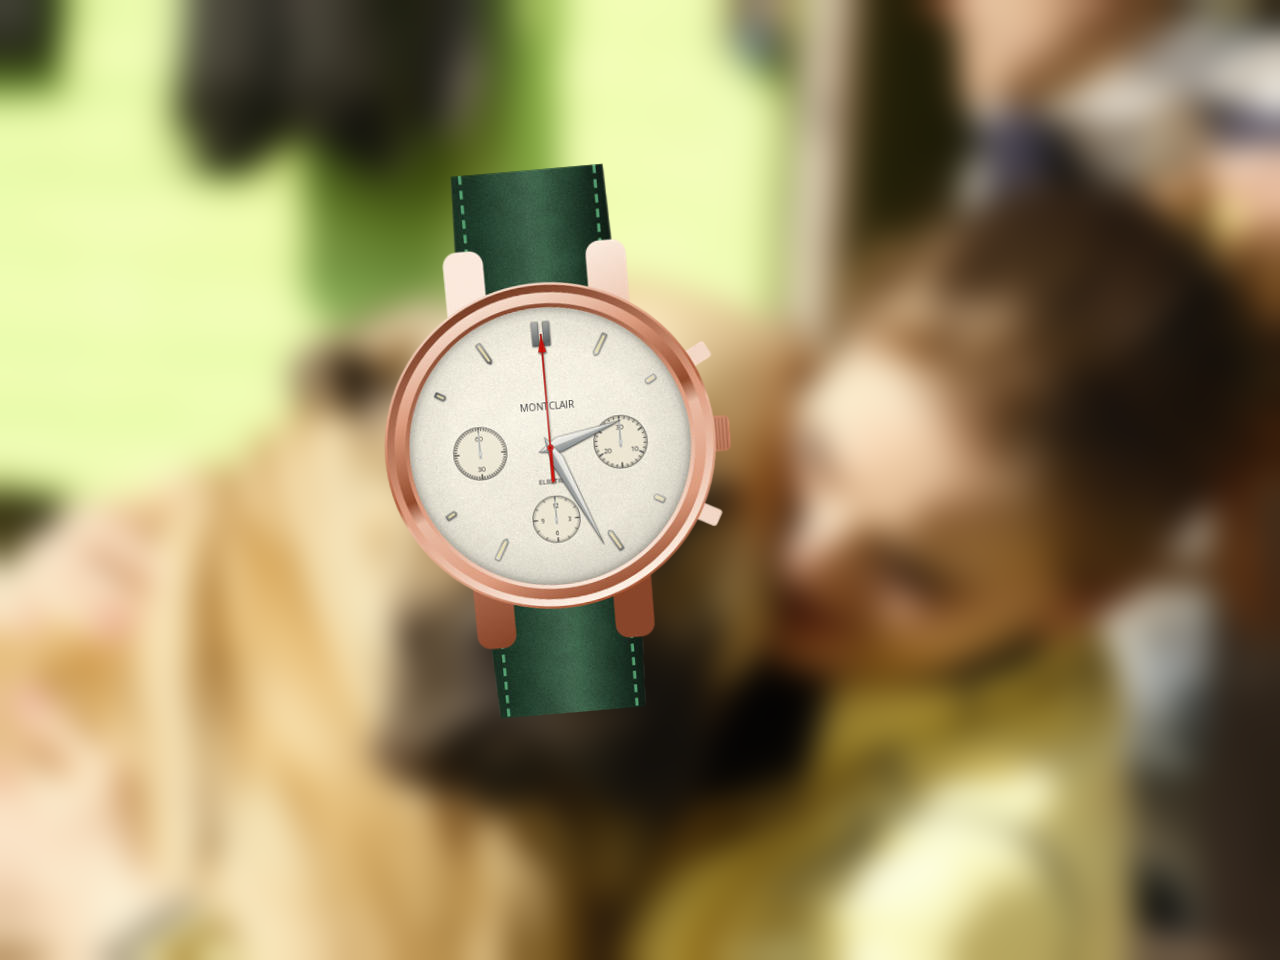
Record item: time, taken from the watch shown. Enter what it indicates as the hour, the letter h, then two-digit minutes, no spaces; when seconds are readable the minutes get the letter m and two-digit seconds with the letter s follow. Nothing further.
2h26
